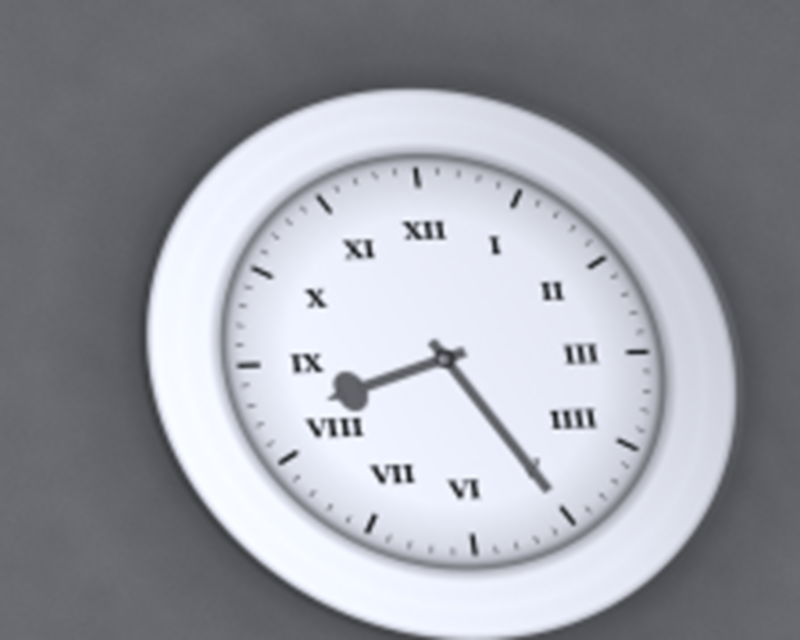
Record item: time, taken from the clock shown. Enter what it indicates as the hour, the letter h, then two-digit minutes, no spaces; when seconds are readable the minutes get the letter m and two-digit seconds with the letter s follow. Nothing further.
8h25
